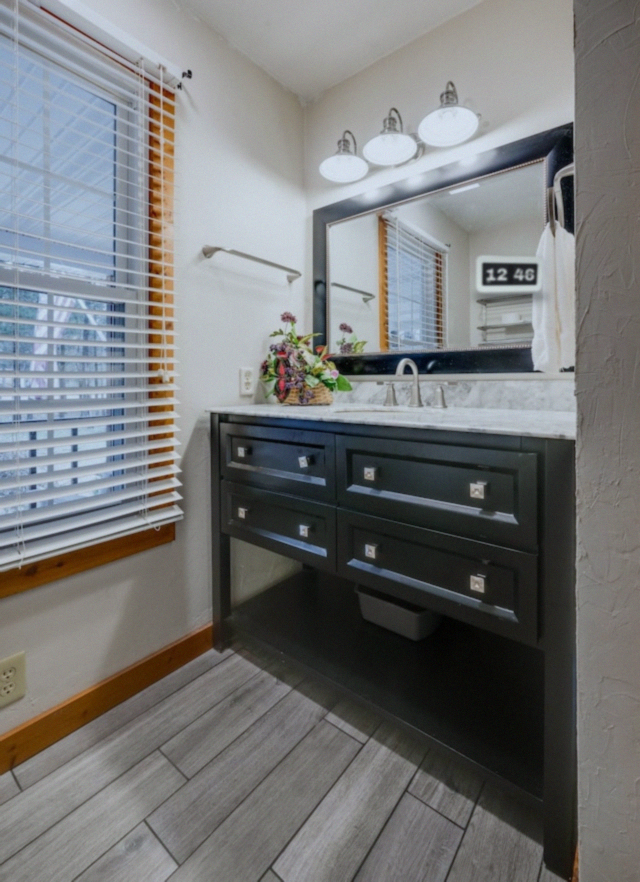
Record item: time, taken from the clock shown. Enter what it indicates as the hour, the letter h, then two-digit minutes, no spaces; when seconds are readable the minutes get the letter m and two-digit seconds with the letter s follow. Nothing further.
12h46
